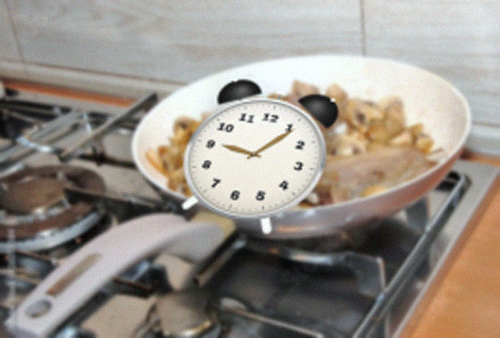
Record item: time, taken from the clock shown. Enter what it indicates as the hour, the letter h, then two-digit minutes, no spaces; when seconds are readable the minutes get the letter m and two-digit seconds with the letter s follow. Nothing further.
9h06
